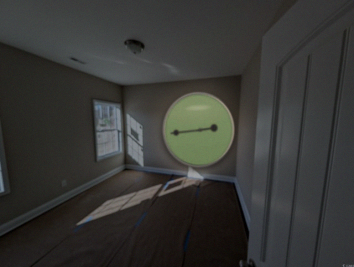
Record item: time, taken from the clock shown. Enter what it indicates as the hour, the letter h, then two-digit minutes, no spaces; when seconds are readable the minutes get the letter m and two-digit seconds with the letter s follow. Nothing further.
2h44
